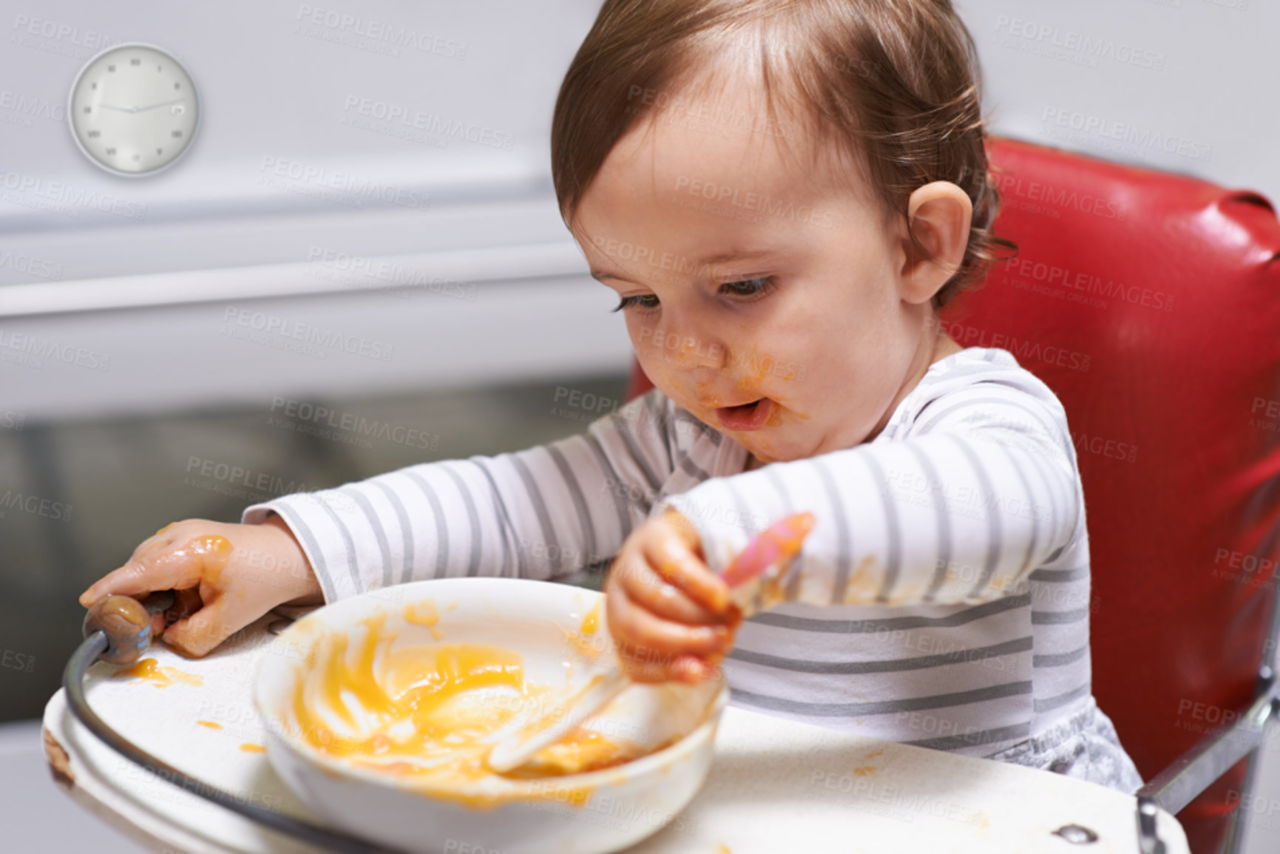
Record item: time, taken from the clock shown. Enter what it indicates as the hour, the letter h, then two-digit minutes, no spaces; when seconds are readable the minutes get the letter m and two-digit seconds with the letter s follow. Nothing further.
9h13
